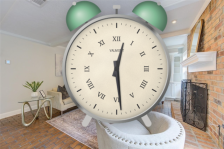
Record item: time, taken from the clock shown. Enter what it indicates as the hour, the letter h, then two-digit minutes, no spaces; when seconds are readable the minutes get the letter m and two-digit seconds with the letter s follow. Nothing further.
12h29
